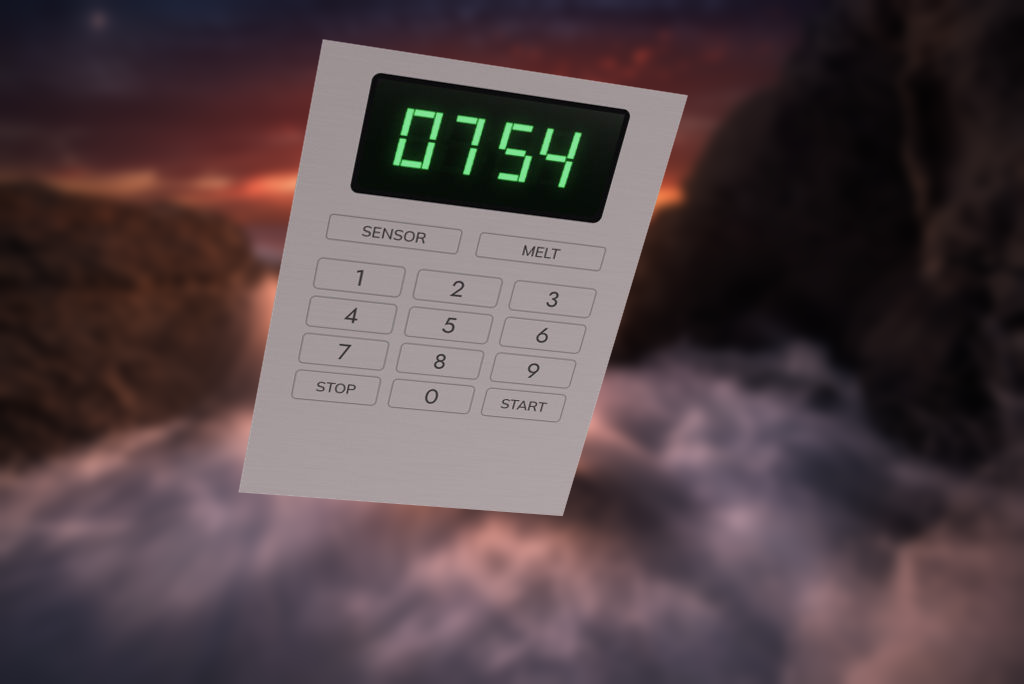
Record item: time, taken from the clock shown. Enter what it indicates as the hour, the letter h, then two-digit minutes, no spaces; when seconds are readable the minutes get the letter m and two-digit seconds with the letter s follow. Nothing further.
7h54
